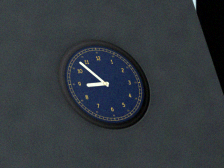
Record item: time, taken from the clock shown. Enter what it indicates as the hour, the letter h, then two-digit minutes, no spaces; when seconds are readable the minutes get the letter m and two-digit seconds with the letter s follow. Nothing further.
8h53
